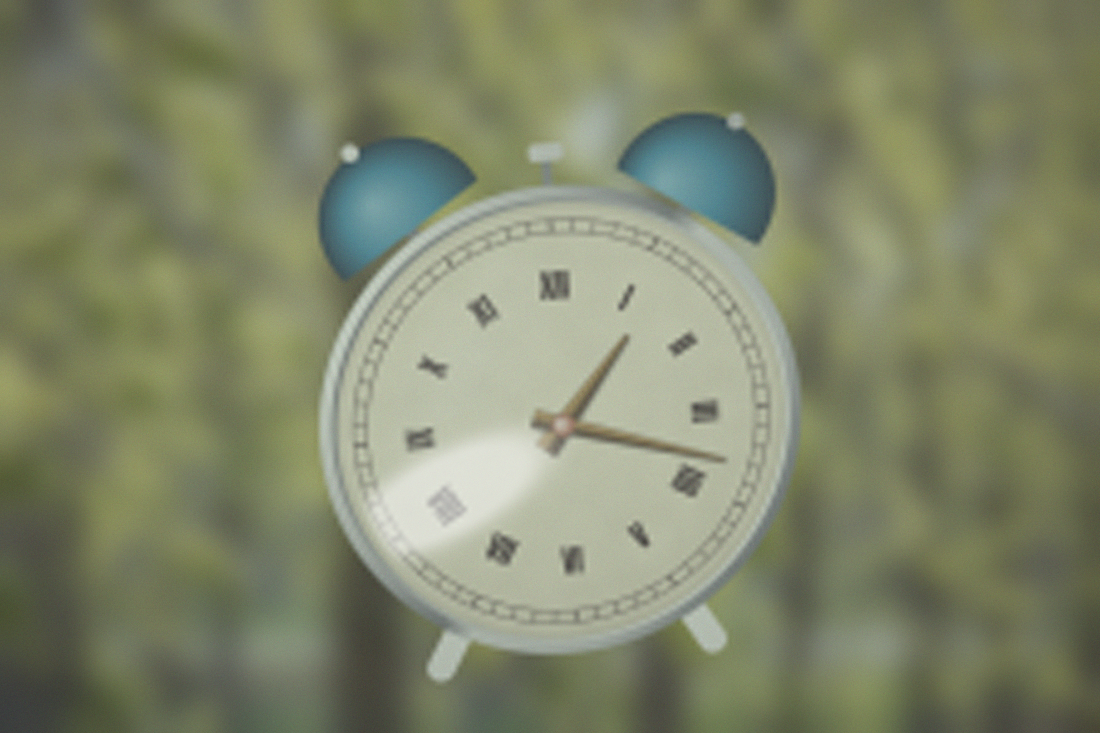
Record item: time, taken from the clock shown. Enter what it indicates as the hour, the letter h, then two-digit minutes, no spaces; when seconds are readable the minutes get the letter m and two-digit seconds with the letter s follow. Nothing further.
1h18
